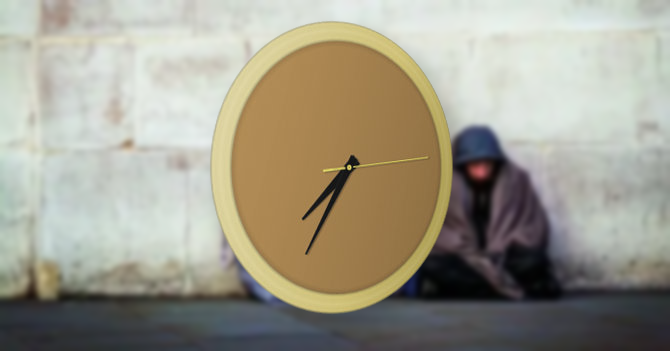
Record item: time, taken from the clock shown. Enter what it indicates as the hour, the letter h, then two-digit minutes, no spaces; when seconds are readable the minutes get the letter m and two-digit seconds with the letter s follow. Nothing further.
7h35m14s
